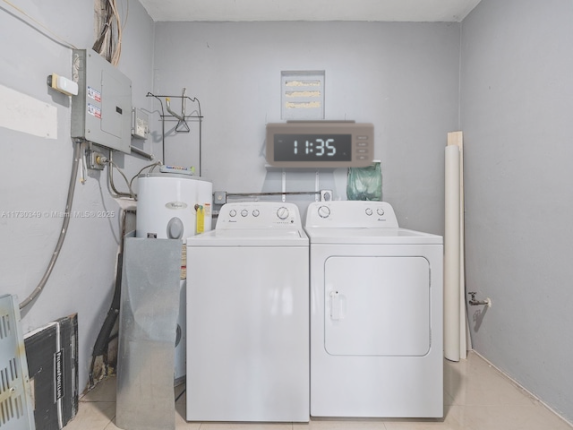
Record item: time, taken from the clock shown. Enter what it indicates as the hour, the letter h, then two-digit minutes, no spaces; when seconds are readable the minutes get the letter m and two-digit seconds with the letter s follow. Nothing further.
11h35
